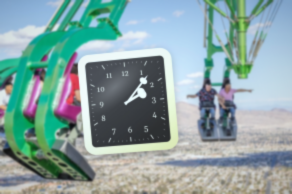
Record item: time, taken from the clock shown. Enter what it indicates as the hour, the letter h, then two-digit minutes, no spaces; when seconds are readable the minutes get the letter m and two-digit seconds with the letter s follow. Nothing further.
2h07
